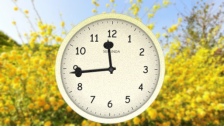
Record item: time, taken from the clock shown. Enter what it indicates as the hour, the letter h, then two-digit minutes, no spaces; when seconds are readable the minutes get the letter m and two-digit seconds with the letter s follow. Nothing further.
11h44
